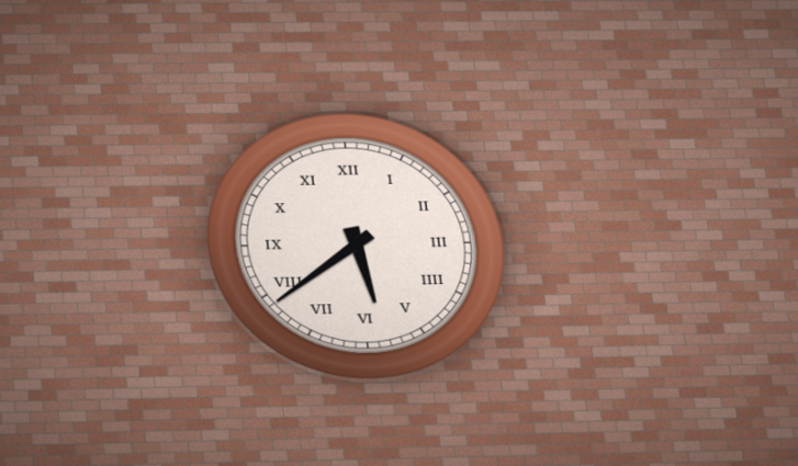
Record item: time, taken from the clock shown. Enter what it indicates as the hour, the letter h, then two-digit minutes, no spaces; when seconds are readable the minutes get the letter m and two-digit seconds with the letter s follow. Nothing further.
5h39
